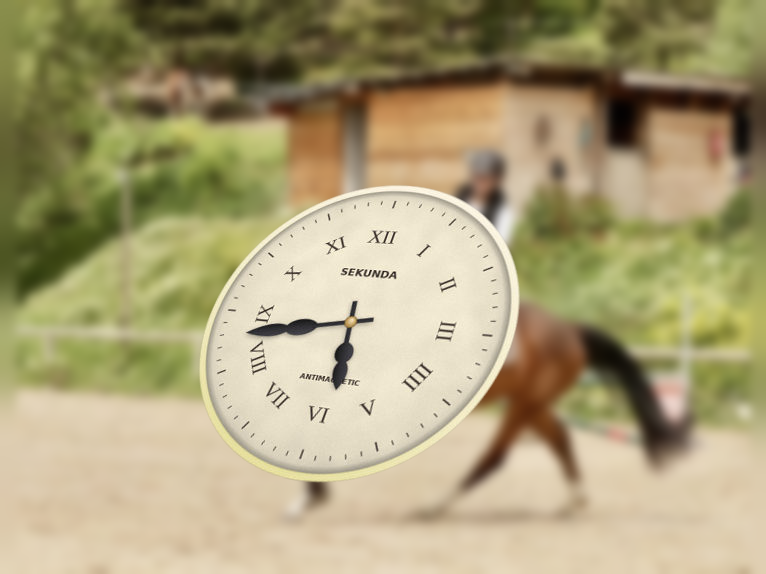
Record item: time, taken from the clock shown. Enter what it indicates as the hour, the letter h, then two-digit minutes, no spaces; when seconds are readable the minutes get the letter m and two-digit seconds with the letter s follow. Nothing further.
5h43
